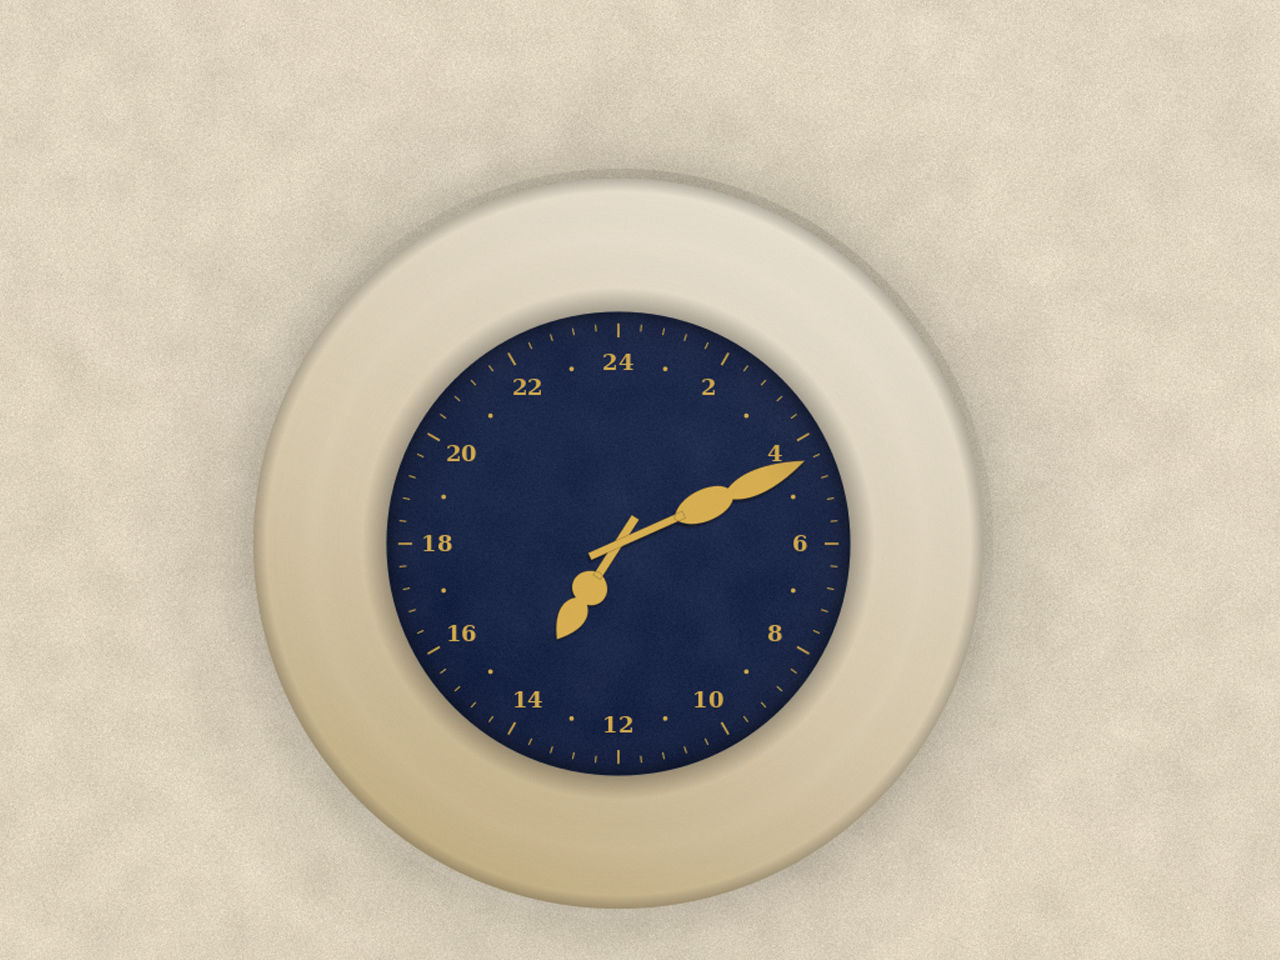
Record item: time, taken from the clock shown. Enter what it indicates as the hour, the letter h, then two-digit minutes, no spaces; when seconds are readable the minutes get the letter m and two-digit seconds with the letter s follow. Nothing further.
14h11
